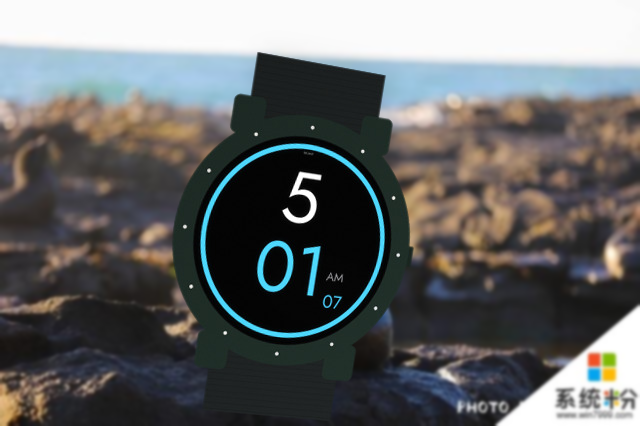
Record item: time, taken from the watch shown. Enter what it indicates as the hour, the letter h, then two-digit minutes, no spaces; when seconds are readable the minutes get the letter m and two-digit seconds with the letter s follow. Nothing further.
5h01m07s
